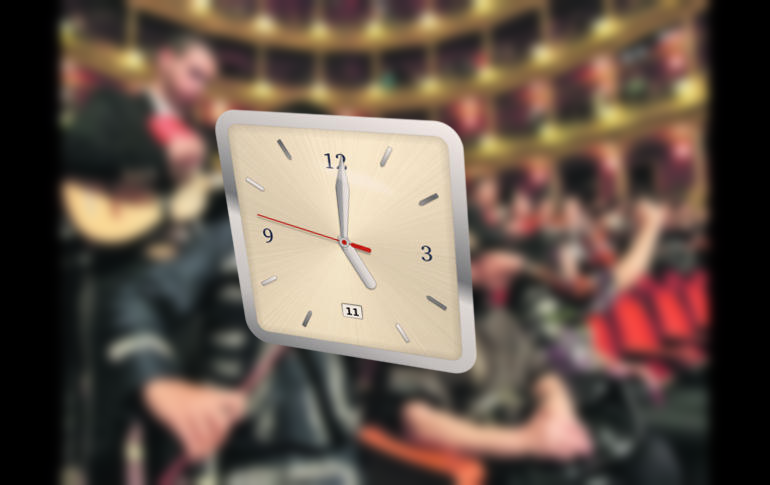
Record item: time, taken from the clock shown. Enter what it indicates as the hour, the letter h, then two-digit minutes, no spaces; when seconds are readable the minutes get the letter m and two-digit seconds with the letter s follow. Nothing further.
5h00m47s
